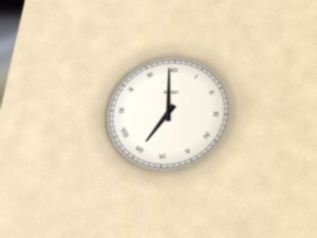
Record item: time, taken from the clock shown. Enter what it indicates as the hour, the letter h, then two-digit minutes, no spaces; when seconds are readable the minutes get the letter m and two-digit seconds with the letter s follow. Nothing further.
6h59
